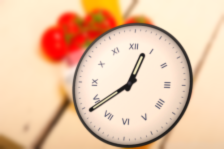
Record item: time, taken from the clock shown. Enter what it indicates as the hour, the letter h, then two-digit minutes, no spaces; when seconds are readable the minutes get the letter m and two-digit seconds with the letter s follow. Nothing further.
12h39
